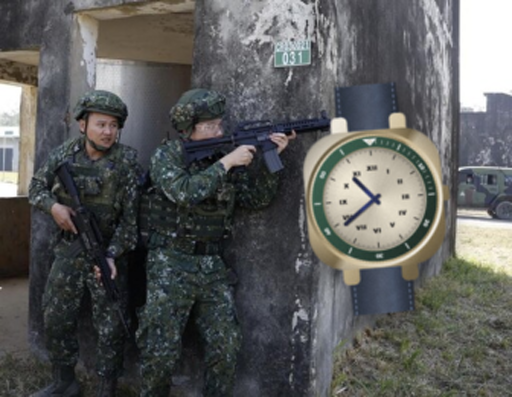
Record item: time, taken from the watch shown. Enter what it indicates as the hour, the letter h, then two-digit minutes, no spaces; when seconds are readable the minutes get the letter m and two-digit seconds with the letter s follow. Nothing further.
10h39
